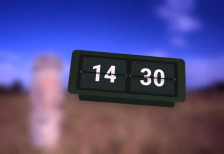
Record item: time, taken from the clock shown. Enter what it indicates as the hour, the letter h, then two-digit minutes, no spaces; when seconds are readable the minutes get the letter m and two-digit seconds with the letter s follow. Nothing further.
14h30
